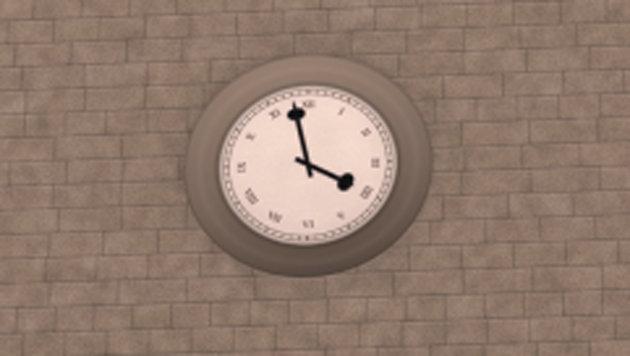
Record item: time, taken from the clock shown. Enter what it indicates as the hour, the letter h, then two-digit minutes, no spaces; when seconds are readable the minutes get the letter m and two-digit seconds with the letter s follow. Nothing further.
3h58
